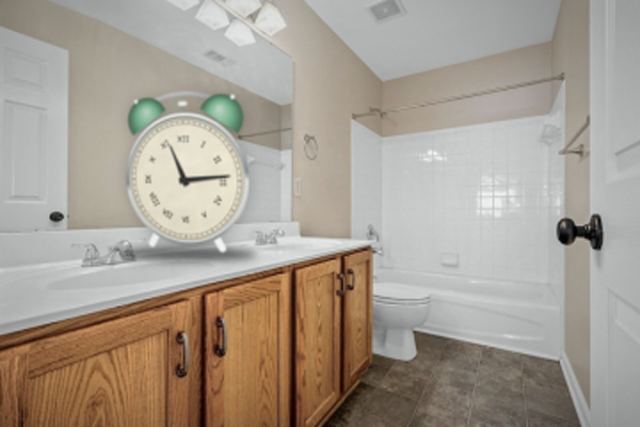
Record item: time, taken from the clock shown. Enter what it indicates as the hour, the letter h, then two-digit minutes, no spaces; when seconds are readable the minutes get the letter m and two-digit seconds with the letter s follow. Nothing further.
11h14
